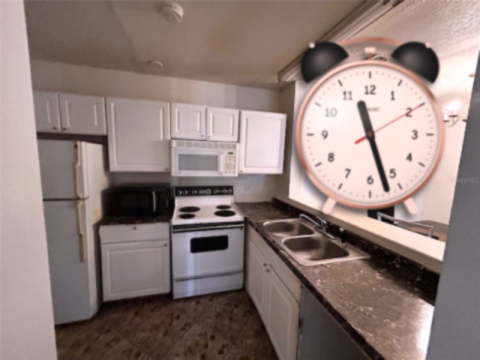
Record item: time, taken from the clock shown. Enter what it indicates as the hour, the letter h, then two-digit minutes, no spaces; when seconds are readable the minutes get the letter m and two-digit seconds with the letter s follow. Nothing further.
11h27m10s
